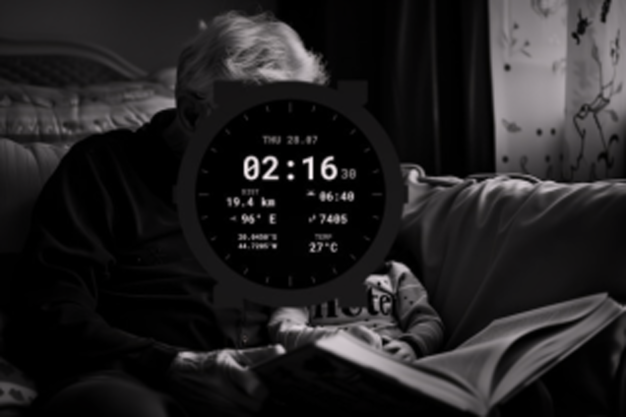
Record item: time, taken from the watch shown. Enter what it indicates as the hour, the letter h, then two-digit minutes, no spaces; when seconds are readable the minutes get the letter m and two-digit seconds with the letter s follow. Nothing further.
2h16
